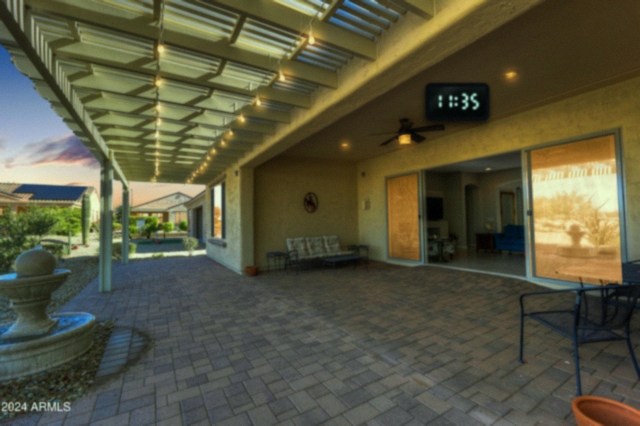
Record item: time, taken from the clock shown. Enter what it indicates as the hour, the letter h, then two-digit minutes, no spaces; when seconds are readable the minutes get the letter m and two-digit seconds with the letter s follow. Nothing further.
11h35
